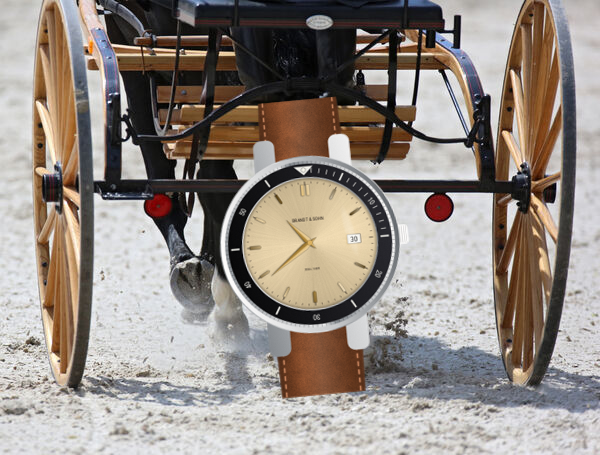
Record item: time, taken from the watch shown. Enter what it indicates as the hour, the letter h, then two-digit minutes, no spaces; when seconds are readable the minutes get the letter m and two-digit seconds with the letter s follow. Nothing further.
10h39
